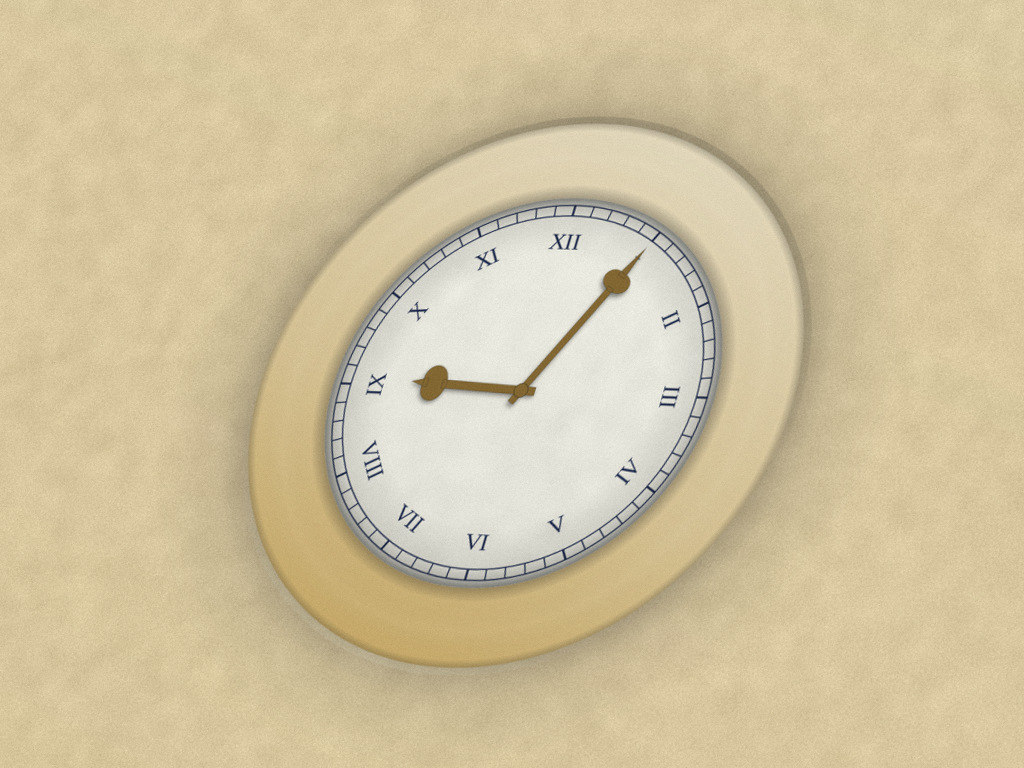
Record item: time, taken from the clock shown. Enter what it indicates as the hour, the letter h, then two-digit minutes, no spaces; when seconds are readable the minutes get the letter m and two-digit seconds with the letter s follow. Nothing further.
9h05
